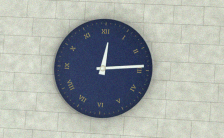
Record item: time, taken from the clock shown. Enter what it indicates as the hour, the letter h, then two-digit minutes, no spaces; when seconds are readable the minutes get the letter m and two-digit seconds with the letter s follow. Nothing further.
12h14
